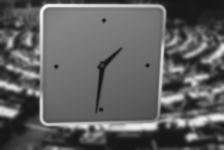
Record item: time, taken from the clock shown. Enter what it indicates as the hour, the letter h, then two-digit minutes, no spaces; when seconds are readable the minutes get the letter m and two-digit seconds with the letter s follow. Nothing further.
1h31
